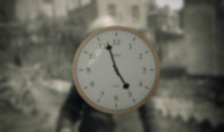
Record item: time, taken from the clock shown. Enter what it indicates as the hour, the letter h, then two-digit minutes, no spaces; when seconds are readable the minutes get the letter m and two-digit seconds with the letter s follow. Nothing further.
4h57
